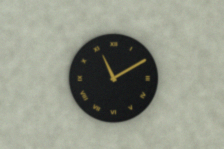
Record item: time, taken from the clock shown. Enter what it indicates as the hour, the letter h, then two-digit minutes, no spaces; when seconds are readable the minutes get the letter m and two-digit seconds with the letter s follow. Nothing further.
11h10
